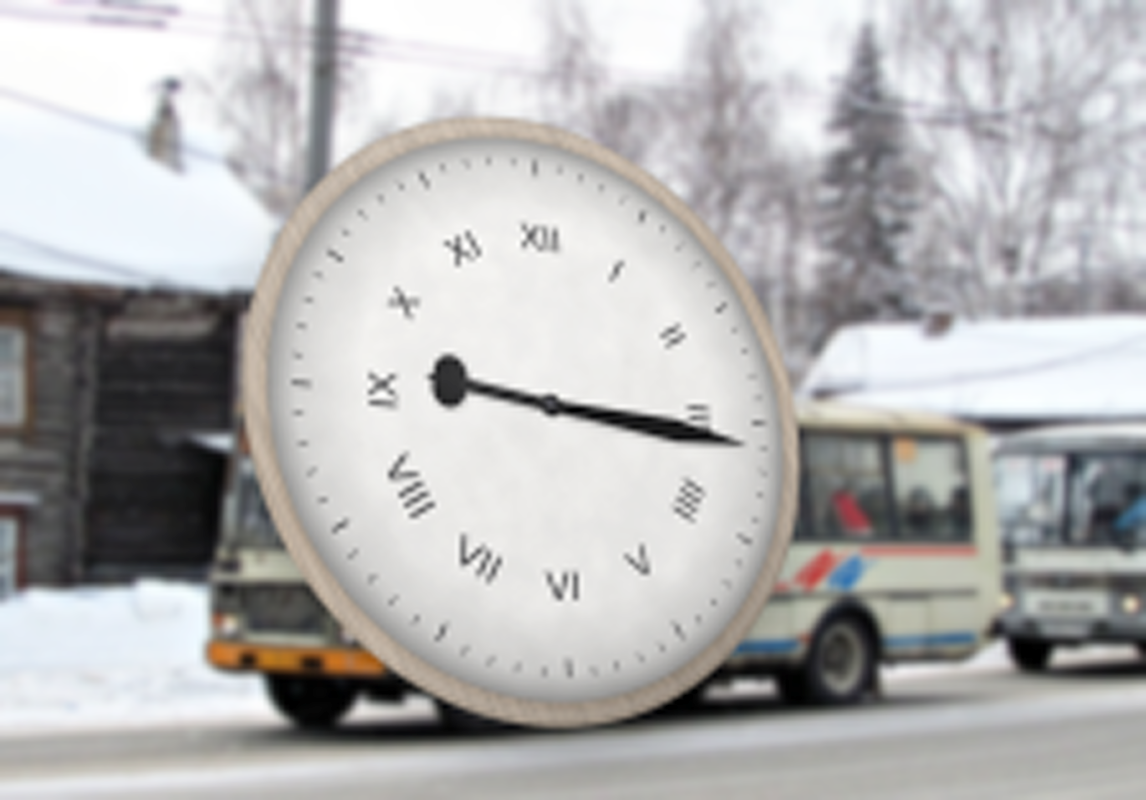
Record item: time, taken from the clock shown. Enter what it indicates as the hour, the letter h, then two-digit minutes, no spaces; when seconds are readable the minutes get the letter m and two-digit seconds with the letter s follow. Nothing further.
9h16
